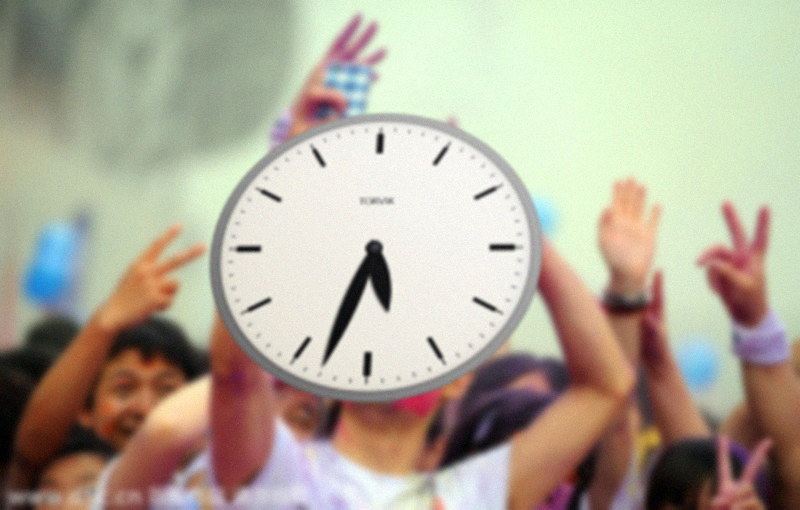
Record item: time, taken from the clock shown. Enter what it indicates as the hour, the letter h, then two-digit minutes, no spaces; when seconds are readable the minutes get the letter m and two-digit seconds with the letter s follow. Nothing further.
5h33
